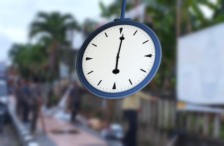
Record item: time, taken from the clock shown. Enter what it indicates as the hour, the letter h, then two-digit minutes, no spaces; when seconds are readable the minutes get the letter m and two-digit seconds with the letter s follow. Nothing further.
6h01
